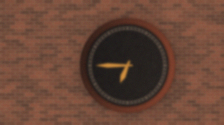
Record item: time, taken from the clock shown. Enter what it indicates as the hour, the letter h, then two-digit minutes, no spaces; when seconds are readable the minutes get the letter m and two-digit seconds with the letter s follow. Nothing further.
6h45
